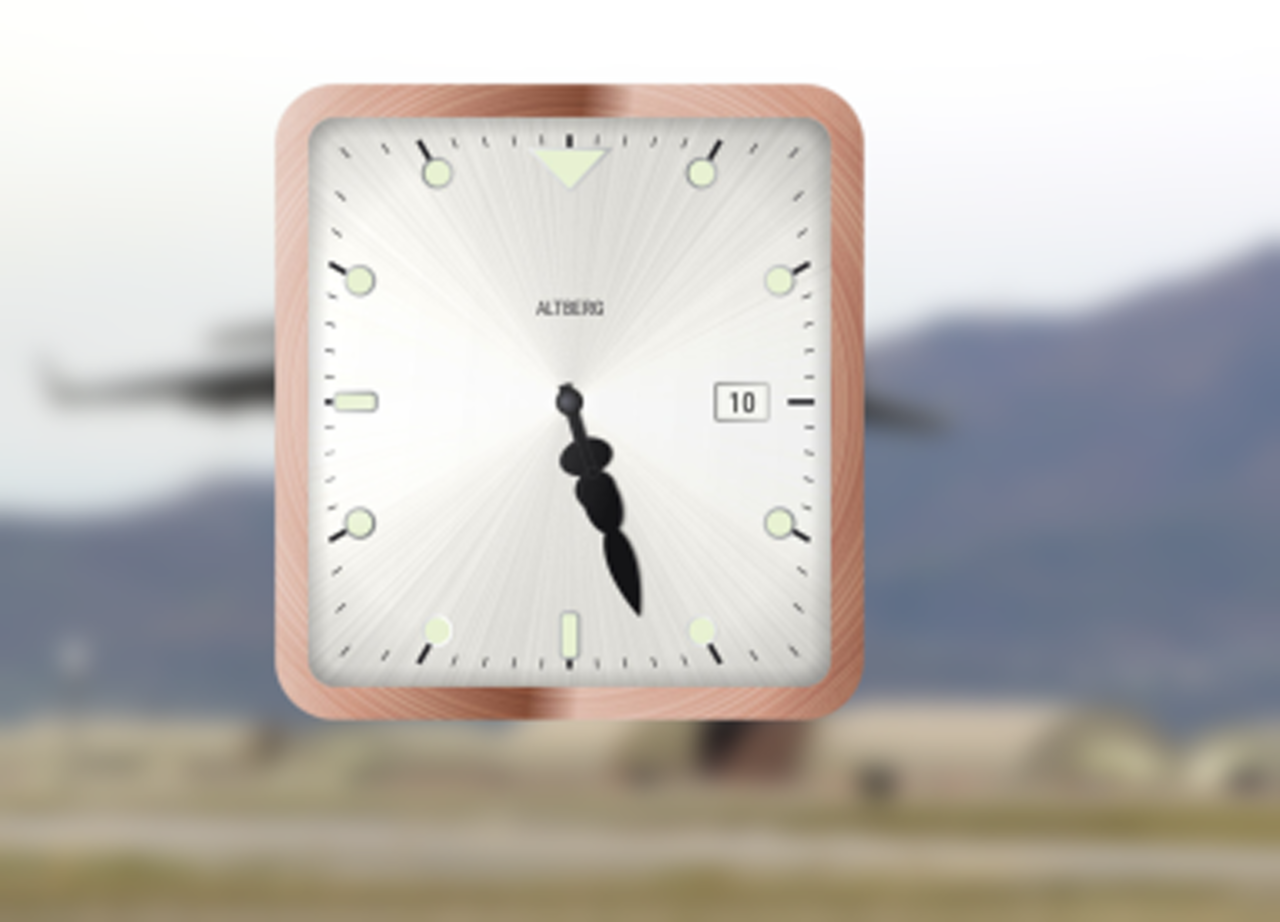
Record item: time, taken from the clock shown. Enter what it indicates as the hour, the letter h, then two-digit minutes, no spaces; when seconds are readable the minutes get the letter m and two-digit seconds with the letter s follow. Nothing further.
5h27
